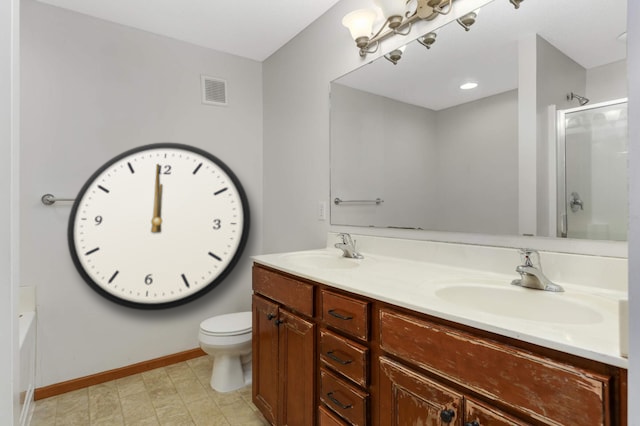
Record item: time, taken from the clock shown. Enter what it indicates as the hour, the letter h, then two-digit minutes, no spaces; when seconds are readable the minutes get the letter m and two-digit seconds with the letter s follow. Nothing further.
11h59
